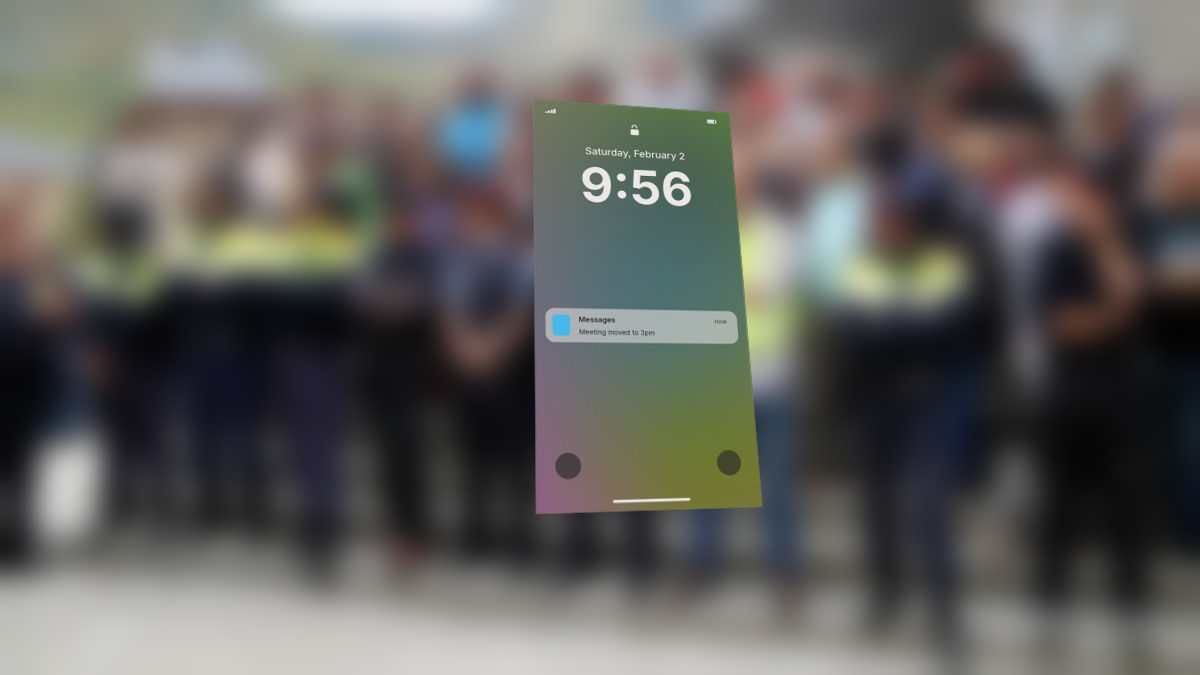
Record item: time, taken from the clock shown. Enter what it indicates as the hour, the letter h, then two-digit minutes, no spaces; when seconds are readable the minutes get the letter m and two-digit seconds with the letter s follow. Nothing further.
9h56
